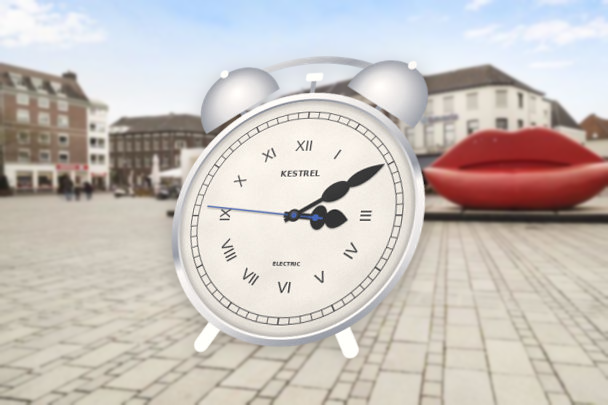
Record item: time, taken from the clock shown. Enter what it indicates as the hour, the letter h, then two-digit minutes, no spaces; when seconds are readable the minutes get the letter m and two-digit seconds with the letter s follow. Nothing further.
3h09m46s
